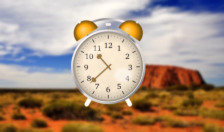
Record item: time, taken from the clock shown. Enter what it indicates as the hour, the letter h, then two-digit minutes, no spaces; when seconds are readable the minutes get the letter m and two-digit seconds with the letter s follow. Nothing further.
10h38
